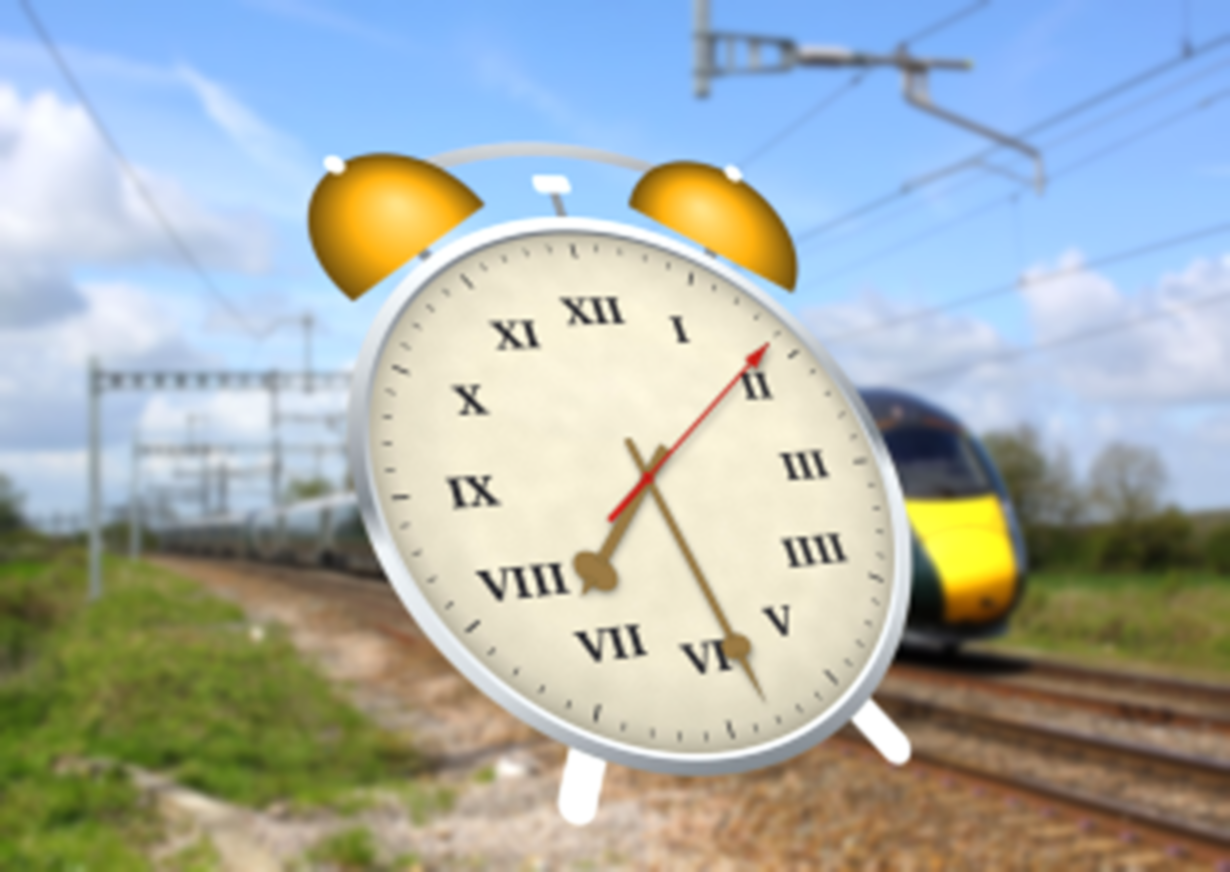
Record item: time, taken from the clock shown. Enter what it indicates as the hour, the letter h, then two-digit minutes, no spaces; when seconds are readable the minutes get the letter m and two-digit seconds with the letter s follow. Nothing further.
7h28m09s
